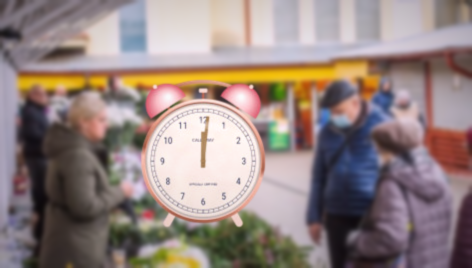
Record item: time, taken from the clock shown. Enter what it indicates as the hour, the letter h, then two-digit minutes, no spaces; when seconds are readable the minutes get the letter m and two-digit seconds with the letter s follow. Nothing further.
12h01
